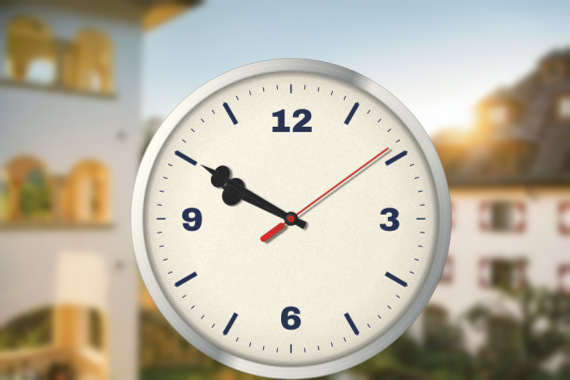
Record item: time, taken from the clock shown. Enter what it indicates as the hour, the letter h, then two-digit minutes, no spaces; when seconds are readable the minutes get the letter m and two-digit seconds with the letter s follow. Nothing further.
9h50m09s
